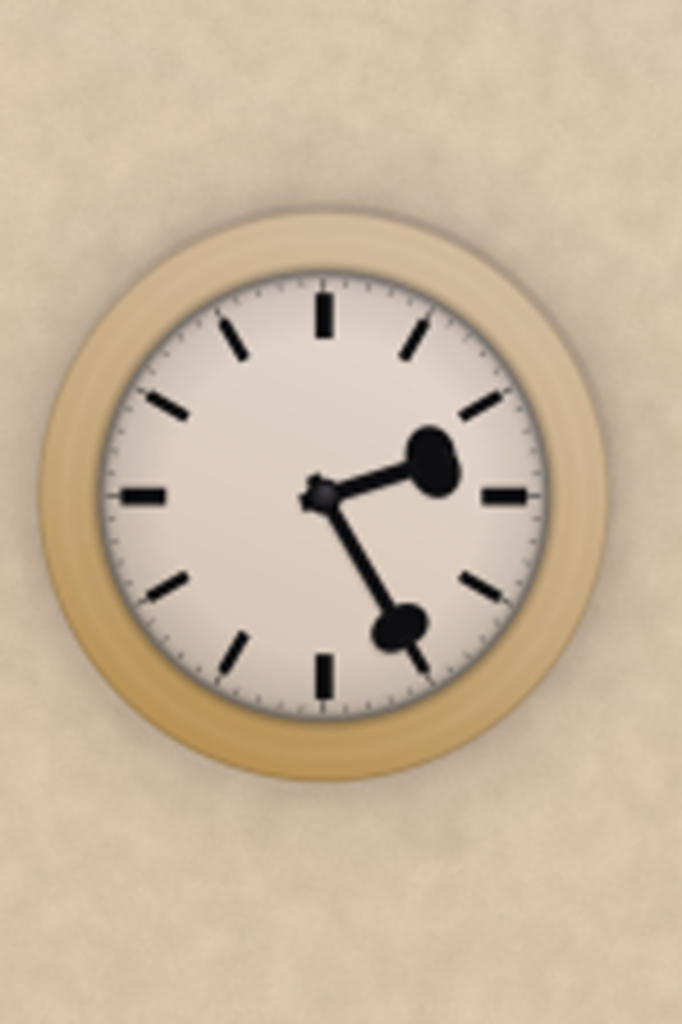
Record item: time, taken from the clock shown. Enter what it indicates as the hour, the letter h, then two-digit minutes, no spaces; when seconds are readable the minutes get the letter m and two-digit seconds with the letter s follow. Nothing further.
2h25
